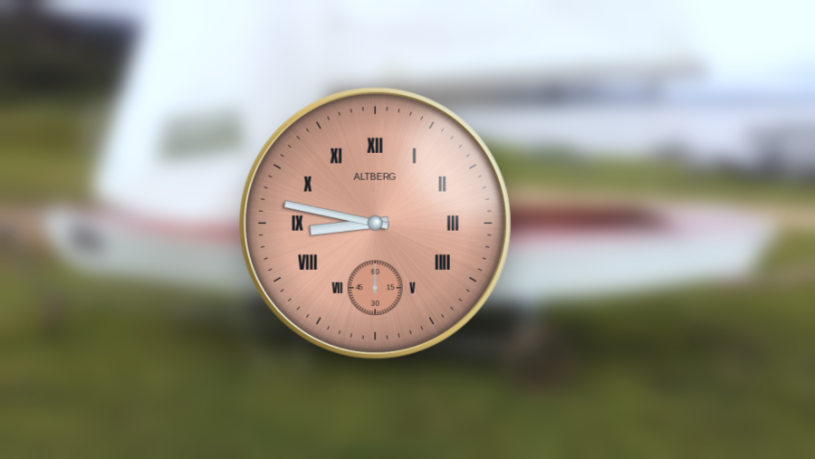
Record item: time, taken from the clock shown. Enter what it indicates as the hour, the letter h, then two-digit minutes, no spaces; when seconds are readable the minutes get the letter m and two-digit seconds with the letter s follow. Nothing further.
8h47
